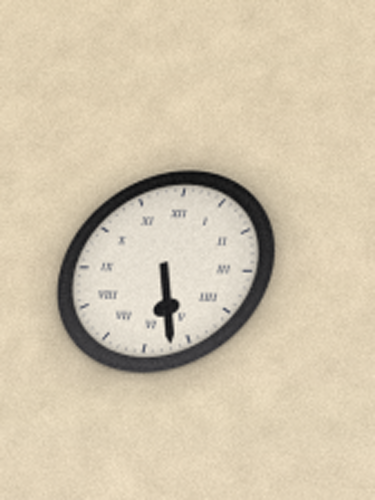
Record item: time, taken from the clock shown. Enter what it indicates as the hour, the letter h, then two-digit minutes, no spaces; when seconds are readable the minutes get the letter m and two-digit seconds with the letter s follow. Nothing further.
5h27
